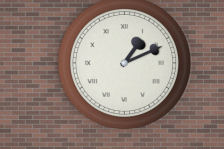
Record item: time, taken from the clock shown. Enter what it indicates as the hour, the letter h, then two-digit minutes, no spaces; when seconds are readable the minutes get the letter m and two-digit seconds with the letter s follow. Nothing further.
1h11
